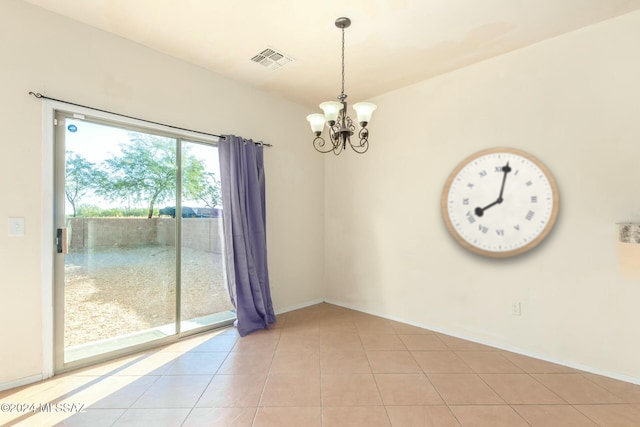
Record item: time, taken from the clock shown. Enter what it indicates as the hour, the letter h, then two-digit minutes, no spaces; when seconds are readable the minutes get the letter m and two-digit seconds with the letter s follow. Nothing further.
8h02
